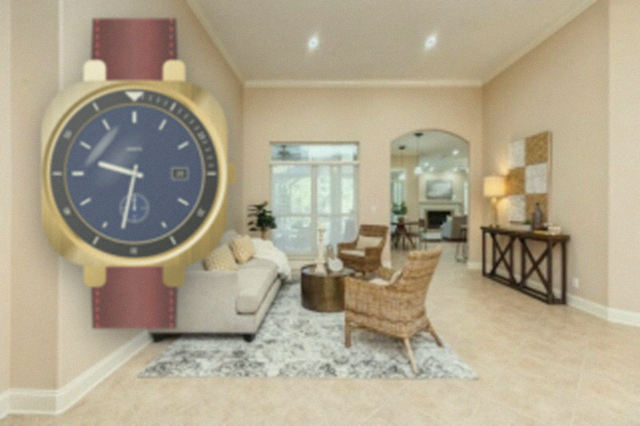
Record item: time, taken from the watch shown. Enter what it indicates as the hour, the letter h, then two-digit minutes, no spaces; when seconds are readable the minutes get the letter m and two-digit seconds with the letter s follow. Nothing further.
9h32
